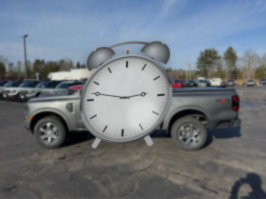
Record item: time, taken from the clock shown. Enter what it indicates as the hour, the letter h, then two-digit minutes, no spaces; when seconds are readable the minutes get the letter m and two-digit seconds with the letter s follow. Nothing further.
2h47
